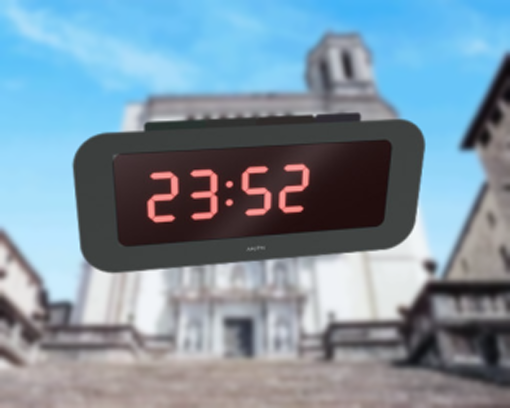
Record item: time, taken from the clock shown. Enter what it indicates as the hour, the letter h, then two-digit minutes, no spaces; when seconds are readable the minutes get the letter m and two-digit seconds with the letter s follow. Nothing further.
23h52
